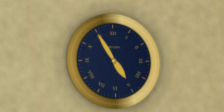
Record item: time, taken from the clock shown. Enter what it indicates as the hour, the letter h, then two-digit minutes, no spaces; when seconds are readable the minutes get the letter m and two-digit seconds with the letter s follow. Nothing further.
4h55
